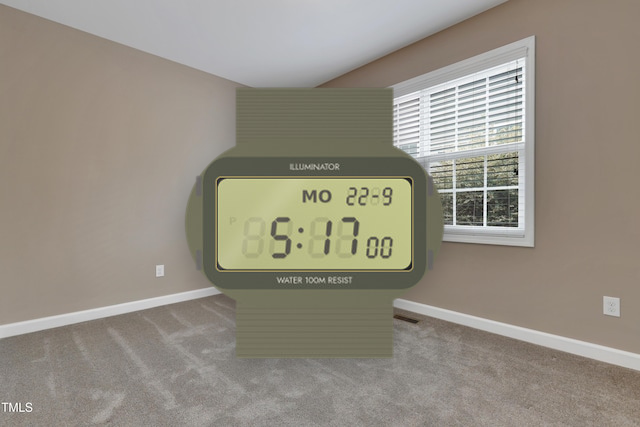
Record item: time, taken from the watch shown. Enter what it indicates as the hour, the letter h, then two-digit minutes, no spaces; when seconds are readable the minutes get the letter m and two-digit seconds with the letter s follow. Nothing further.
5h17m00s
